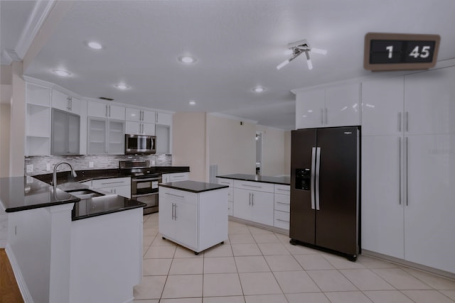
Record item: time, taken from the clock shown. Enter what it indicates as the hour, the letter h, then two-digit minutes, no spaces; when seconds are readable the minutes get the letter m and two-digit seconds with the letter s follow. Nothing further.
1h45
